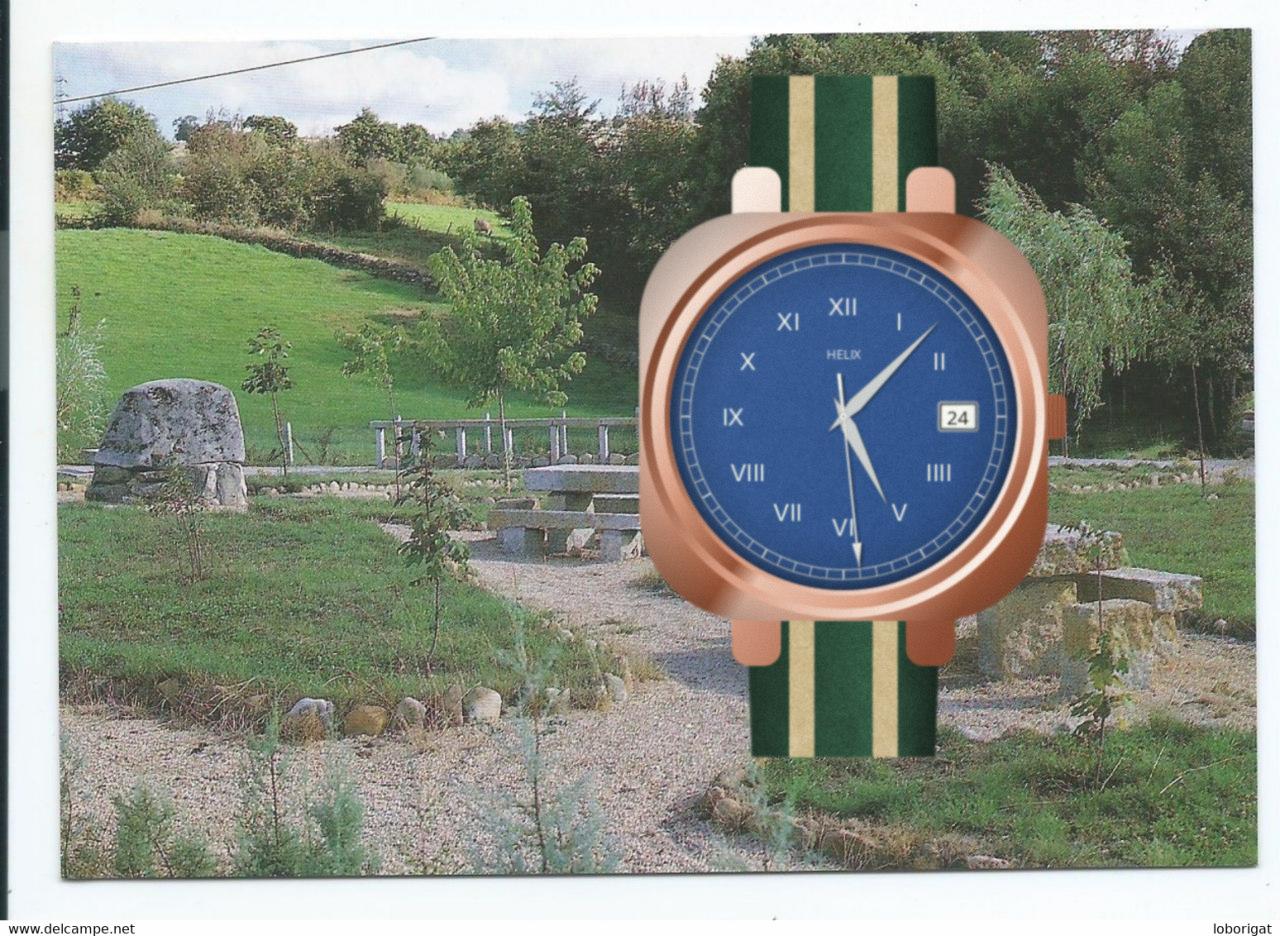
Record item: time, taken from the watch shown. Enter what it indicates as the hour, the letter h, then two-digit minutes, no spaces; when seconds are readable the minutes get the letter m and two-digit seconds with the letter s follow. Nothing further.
5h07m29s
